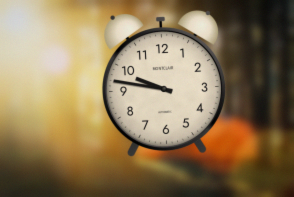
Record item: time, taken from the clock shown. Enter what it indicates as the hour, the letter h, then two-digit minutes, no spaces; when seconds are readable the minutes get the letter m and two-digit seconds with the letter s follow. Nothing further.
9h47
